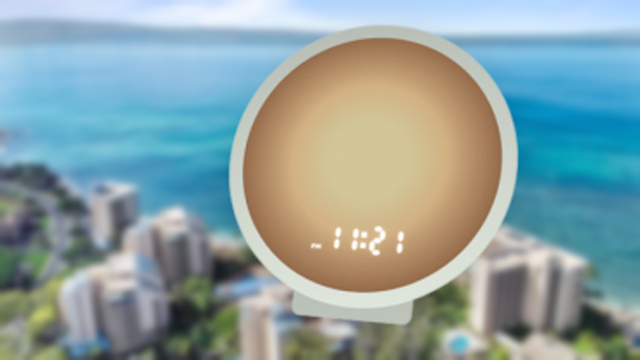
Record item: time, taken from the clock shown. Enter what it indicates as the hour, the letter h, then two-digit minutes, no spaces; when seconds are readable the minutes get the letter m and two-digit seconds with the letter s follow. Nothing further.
11h21
